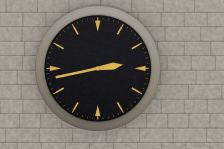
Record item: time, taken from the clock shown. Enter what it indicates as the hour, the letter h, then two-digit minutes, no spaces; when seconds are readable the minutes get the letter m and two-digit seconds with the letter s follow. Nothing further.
2h43
